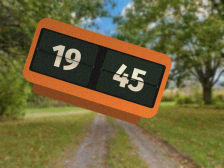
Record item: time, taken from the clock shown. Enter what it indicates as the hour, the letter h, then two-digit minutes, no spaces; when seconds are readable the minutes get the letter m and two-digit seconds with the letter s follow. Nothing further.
19h45
